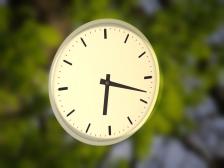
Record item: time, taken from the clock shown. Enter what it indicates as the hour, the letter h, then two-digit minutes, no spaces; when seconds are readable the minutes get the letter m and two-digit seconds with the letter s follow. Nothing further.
6h18
